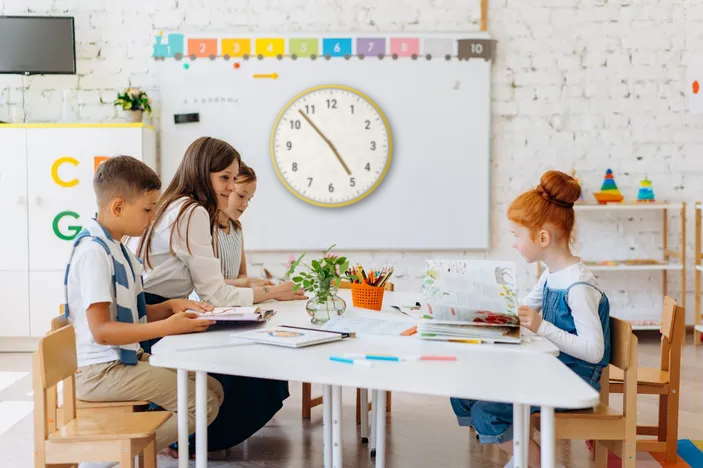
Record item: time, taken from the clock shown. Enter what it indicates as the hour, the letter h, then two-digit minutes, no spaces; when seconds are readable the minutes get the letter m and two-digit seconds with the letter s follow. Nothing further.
4h53
